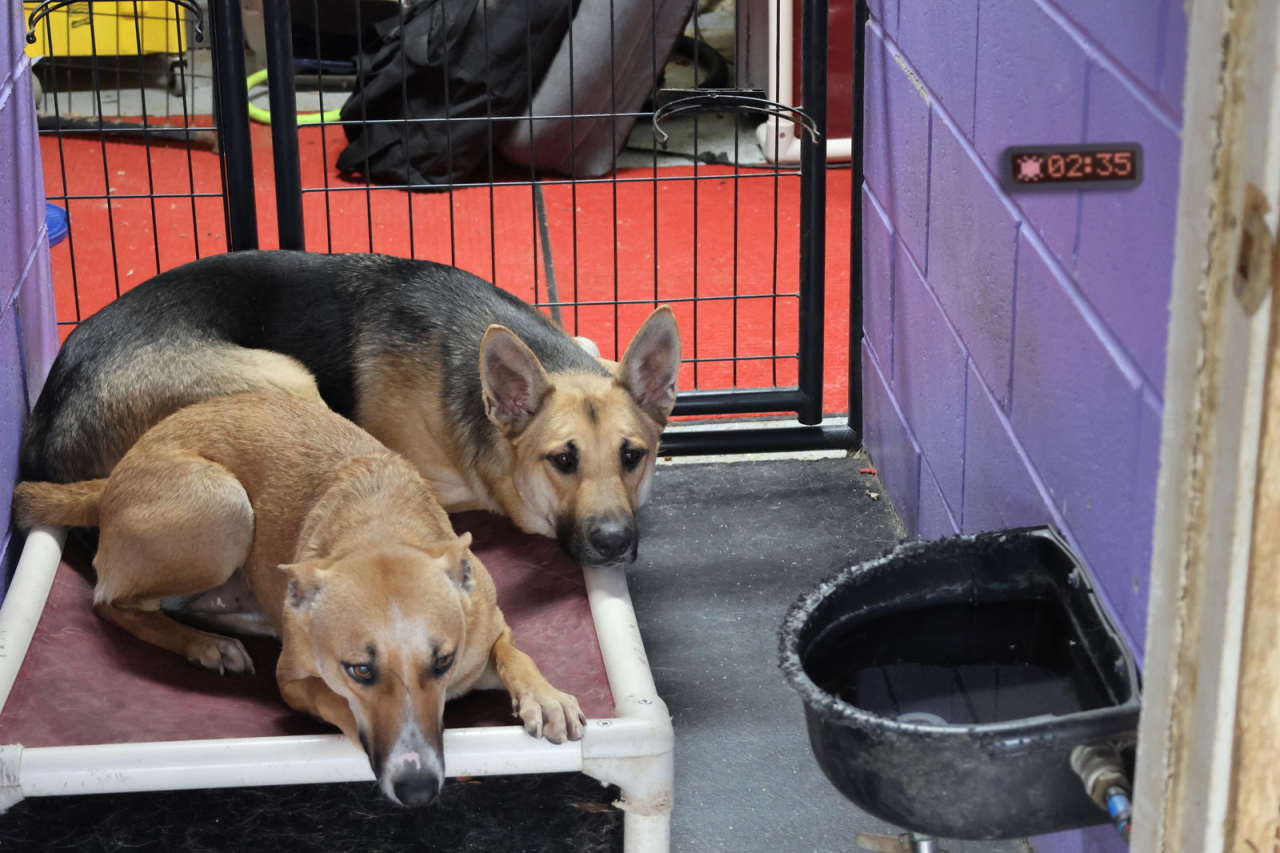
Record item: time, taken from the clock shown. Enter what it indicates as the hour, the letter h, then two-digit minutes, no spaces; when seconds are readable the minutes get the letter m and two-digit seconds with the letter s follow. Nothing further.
2h35
